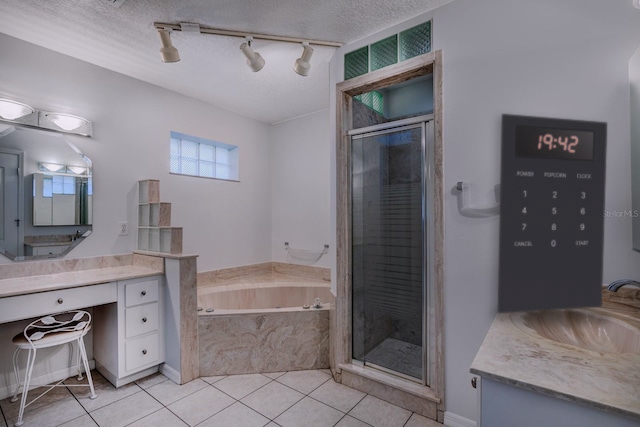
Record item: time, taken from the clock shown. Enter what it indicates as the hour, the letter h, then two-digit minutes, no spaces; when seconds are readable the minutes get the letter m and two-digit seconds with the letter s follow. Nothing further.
19h42
